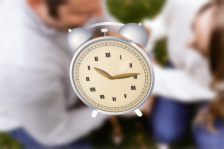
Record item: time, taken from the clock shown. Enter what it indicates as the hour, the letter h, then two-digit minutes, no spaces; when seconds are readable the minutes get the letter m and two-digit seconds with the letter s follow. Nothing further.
10h14
